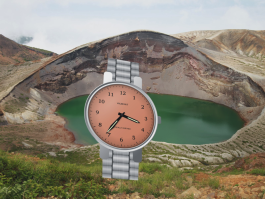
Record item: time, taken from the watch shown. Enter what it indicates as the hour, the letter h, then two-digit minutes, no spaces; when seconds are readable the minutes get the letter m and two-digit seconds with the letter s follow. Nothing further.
3h36
